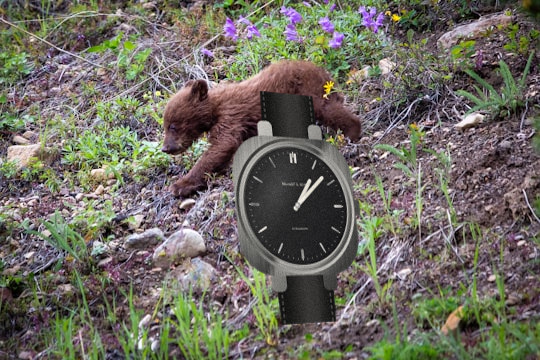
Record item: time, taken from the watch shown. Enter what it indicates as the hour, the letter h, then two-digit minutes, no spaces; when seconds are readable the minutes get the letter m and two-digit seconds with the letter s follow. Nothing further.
1h08
